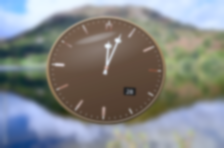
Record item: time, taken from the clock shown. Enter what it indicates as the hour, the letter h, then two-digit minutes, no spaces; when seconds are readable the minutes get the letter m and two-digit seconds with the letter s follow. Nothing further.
12h03
